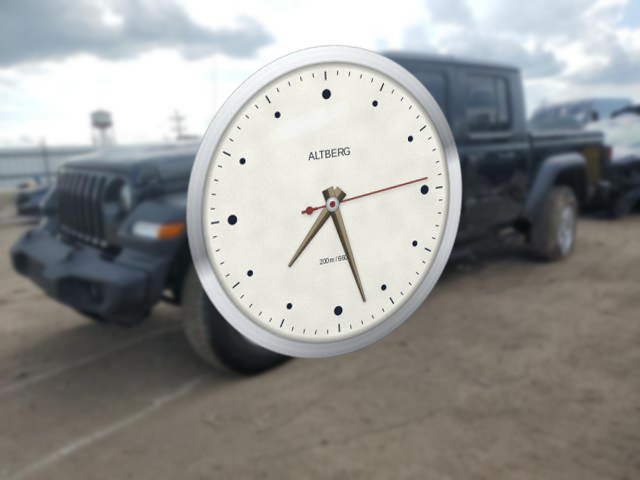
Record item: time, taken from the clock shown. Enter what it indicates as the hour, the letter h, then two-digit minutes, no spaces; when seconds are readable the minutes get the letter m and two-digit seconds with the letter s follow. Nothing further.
7h27m14s
